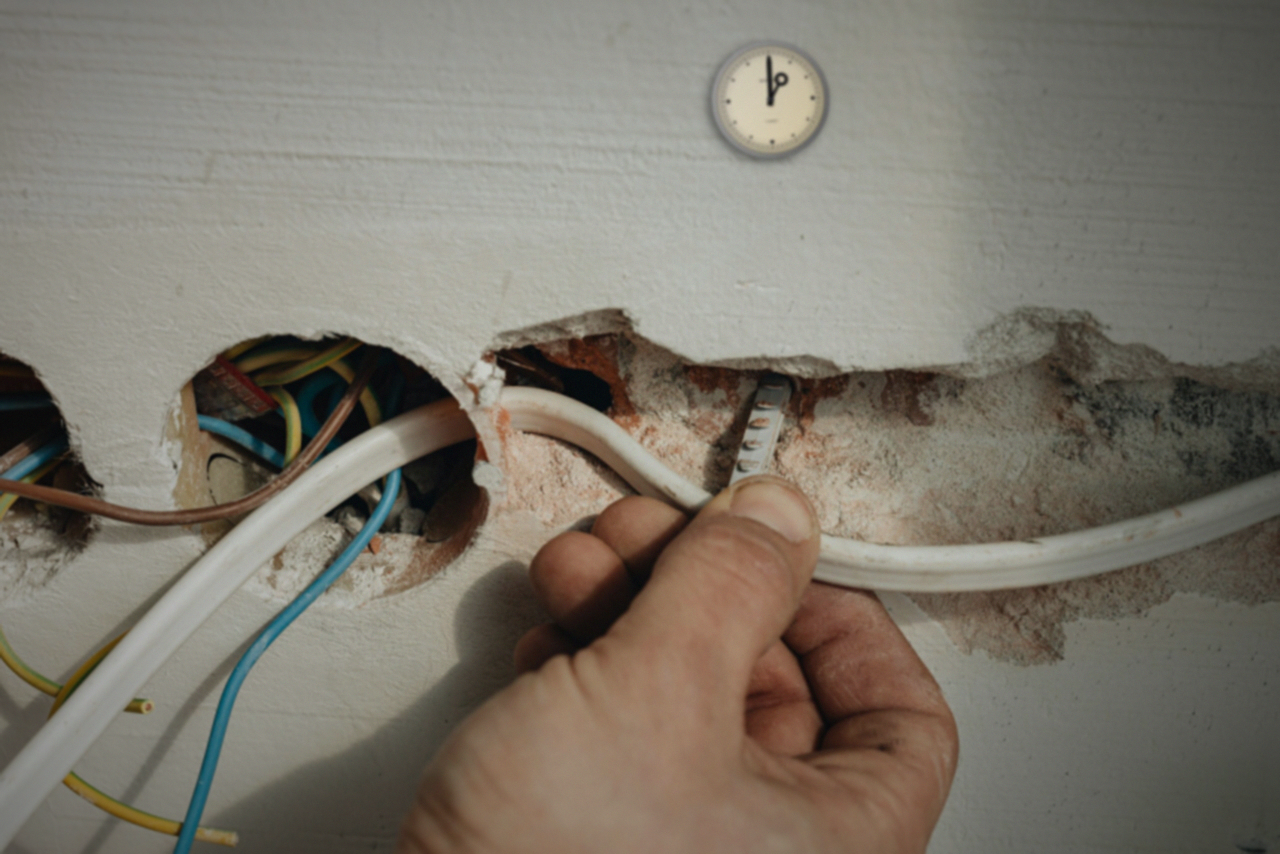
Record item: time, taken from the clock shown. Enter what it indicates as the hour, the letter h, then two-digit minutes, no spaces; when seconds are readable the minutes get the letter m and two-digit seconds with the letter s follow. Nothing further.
1h00
